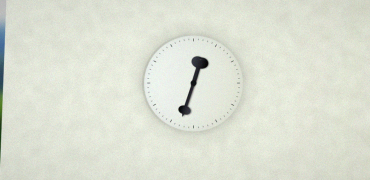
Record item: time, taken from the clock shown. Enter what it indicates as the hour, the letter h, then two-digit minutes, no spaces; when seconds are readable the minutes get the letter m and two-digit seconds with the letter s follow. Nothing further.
12h33
